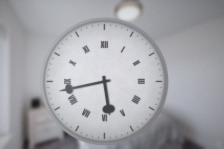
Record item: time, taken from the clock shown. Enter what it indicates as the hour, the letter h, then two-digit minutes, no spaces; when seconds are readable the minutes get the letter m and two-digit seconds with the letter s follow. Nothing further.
5h43
